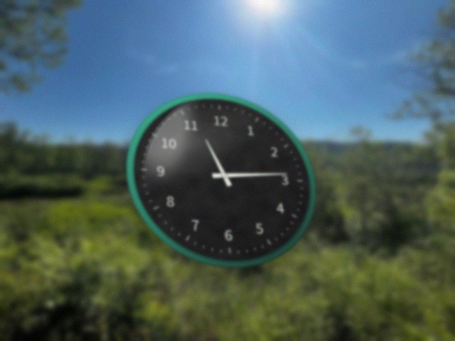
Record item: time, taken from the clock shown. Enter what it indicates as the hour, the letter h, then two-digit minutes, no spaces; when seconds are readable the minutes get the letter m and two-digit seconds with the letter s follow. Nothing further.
11h14
